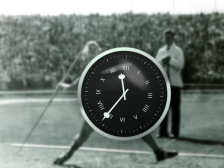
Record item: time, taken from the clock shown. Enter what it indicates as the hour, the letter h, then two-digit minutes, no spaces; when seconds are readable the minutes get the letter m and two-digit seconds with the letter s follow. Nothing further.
11h36
